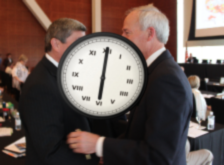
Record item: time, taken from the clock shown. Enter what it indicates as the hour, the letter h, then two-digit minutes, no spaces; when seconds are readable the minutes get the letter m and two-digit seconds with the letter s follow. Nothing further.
6h00
